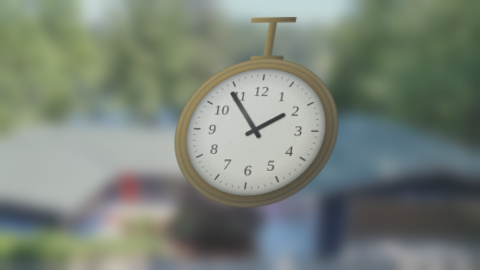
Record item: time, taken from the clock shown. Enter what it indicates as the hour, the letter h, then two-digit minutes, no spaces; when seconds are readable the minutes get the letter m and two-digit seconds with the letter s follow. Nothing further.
1h54
